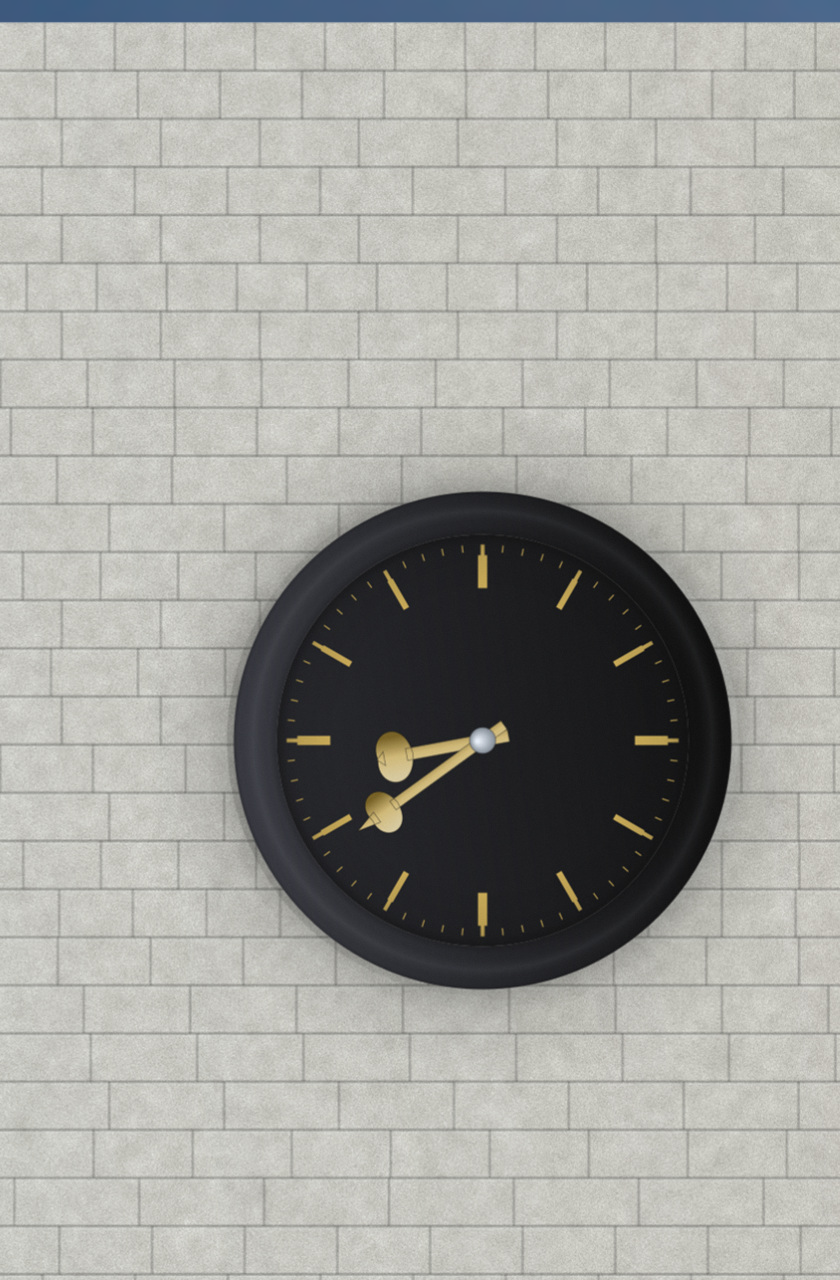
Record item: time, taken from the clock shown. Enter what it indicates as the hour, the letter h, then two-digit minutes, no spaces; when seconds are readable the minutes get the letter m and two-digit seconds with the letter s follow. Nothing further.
8h39
